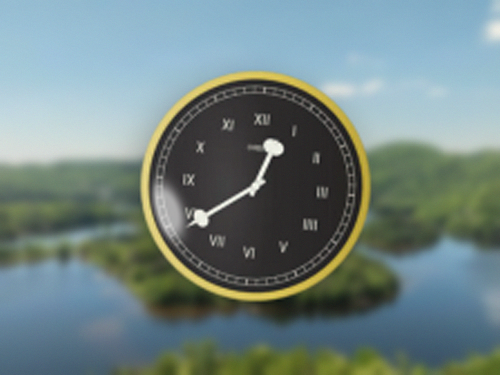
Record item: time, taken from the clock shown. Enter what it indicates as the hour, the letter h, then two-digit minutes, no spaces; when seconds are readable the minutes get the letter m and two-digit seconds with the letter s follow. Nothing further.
12h39
